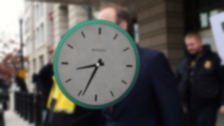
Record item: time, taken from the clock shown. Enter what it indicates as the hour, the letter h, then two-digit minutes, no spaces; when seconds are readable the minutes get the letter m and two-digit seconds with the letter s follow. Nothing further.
8h34
